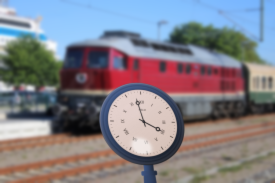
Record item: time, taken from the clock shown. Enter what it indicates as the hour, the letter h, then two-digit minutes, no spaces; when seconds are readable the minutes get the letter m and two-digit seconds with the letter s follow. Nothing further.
3h58
